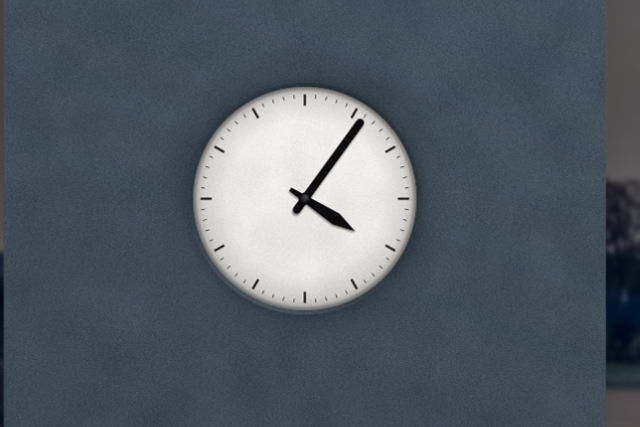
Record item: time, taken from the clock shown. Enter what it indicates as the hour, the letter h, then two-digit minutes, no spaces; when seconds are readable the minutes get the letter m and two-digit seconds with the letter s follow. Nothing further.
4h06
